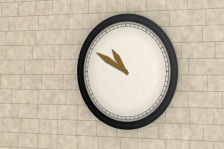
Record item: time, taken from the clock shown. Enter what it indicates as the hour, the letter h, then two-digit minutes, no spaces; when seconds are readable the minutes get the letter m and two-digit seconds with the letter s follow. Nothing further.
10h50
